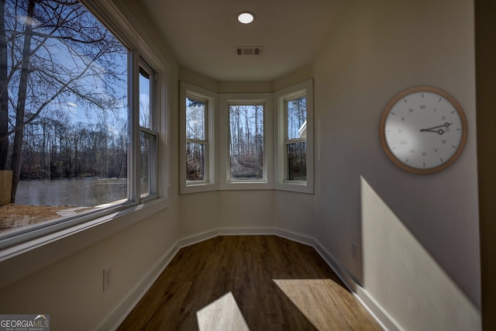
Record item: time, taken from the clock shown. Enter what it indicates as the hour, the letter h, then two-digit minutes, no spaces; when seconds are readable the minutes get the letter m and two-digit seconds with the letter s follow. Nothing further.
3h13
